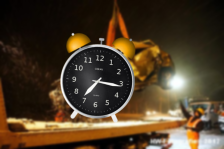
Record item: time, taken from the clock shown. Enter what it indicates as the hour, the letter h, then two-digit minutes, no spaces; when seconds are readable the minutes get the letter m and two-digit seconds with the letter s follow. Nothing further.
7h16
